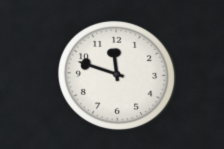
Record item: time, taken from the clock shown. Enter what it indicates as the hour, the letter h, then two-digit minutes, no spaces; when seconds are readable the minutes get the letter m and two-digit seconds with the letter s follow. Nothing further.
11h48
